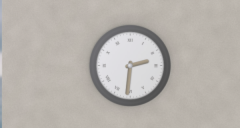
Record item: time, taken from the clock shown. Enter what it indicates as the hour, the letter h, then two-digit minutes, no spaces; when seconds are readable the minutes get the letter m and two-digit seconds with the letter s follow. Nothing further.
2h31
